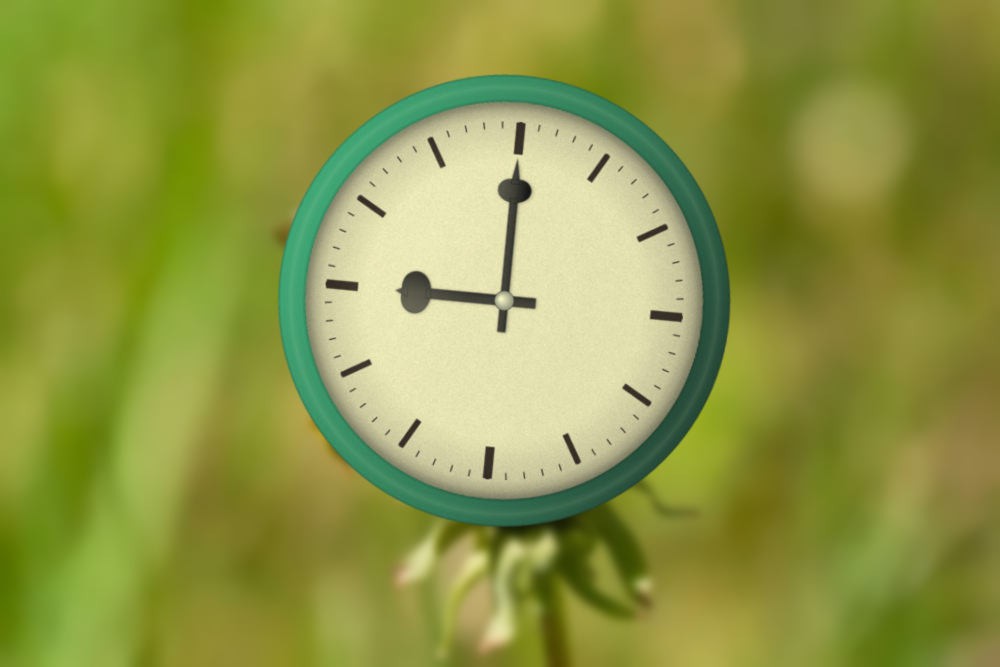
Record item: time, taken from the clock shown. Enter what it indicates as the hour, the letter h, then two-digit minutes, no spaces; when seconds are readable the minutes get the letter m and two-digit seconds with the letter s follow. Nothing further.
9h00
